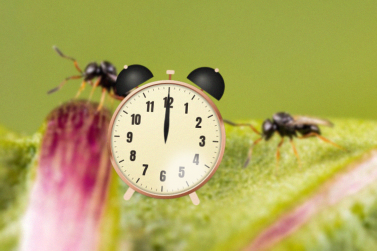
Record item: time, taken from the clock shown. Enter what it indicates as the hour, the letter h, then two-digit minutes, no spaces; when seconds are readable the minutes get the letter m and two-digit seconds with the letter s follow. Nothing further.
12h00
